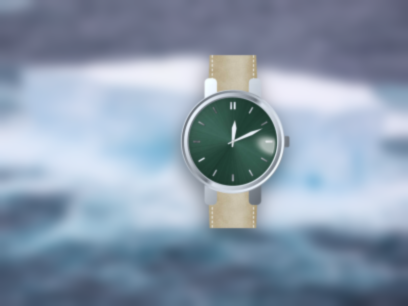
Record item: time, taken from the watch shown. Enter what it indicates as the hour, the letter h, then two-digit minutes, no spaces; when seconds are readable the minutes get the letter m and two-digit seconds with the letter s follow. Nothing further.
12h11
